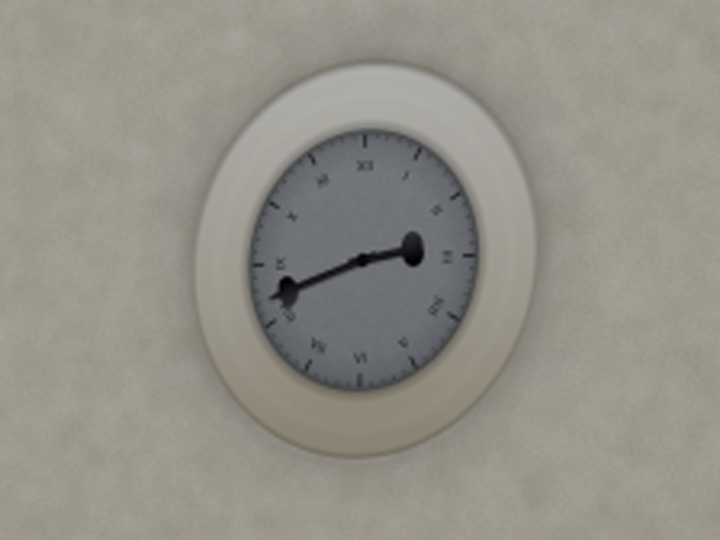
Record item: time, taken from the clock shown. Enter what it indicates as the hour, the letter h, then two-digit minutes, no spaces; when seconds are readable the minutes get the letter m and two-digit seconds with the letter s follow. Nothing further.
2h42
